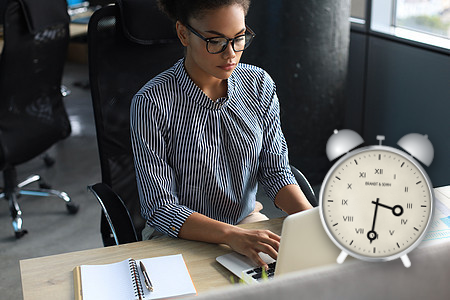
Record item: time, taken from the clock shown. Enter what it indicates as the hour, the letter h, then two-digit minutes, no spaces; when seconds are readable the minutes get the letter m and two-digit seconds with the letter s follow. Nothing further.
3h31
